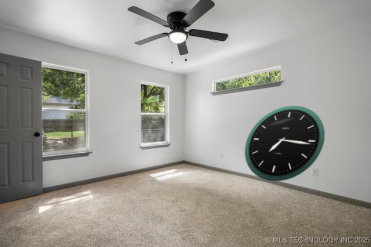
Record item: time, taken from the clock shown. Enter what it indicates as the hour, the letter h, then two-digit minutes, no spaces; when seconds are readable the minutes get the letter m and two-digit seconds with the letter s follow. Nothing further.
7h16
